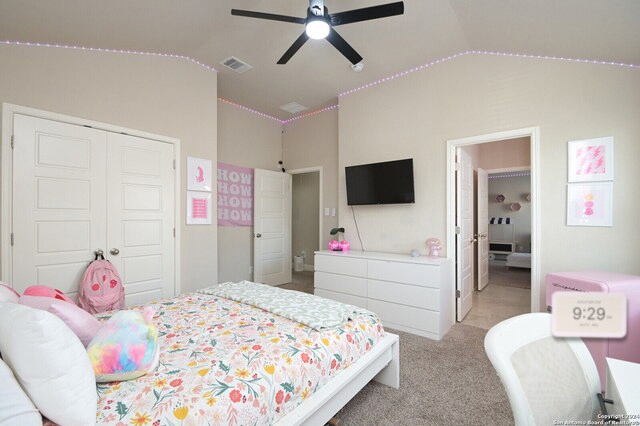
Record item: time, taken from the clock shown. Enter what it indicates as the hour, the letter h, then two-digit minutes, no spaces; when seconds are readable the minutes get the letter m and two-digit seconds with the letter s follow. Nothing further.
9h29
